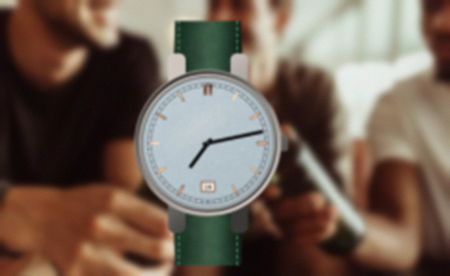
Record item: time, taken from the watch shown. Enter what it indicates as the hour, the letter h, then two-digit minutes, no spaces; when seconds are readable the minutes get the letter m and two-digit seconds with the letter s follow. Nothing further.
7h13
